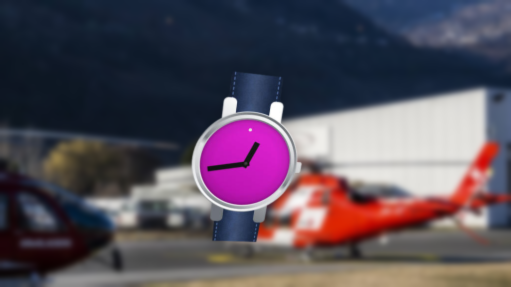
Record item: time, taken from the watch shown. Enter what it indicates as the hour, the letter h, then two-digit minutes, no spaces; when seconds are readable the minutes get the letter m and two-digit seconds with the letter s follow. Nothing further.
12h43
